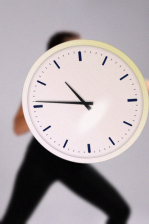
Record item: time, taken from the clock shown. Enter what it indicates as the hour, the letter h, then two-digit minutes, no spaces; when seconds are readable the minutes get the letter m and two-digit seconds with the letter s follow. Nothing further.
10h46
